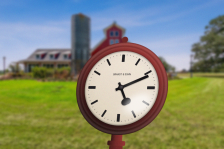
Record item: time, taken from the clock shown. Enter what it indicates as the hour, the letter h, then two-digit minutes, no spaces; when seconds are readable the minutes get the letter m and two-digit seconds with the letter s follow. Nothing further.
5h11
